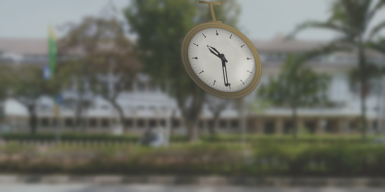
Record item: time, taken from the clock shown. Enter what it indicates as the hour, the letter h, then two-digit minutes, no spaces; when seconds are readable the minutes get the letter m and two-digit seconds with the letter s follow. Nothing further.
10h31
